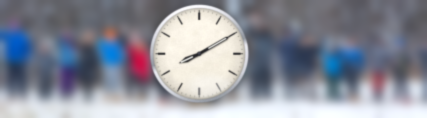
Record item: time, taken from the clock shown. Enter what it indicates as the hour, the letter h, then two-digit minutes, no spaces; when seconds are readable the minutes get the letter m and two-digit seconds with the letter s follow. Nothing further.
8h10
